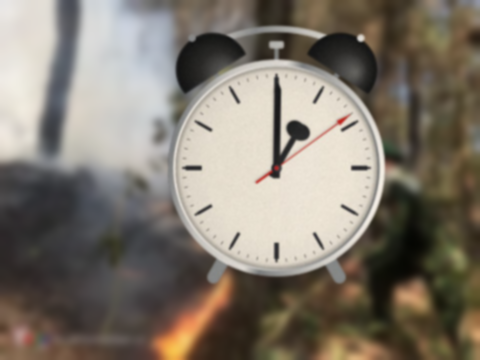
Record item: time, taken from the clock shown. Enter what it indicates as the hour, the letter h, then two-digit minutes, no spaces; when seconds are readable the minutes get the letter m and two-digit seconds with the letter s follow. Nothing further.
1h00m09s
